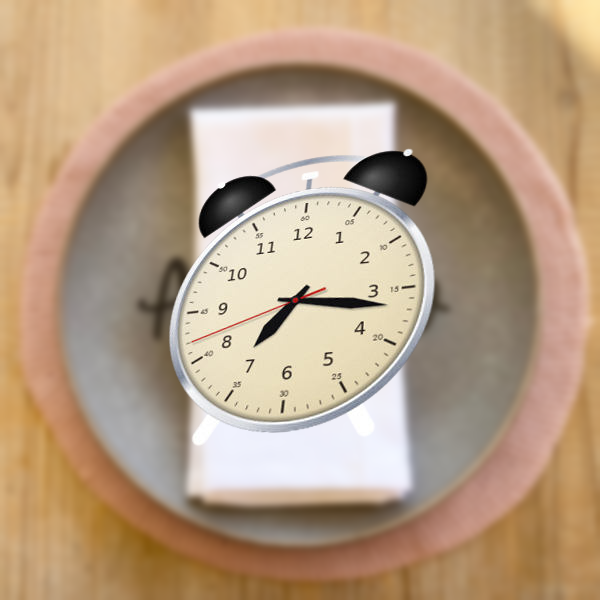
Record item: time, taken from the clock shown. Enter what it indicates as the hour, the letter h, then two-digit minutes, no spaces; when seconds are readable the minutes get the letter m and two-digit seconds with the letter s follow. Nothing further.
7h16m42s
